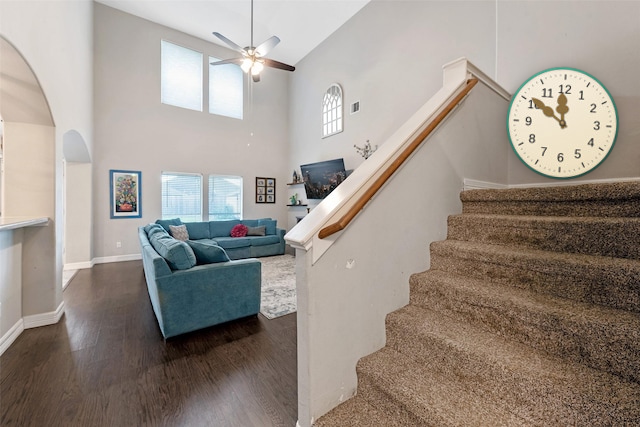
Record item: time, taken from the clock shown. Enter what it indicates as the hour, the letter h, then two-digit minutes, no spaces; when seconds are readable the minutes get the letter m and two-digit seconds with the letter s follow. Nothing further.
11h51
